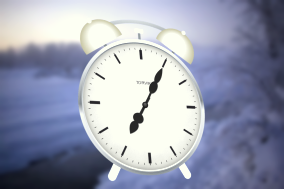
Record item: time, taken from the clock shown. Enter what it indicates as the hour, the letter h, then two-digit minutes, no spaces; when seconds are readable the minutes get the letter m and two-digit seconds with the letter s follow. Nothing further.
7h05
